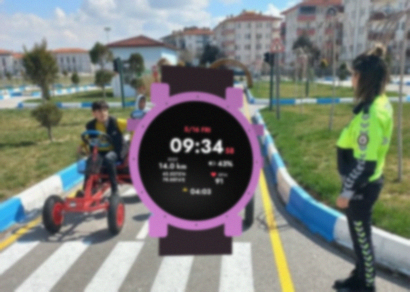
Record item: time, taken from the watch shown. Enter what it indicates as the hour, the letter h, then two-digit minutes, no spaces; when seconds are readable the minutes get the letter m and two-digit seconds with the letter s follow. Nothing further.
9h34
